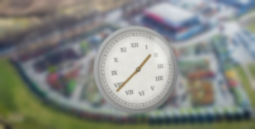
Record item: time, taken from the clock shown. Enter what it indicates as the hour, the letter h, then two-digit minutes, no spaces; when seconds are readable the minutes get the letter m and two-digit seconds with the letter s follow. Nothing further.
1h39
